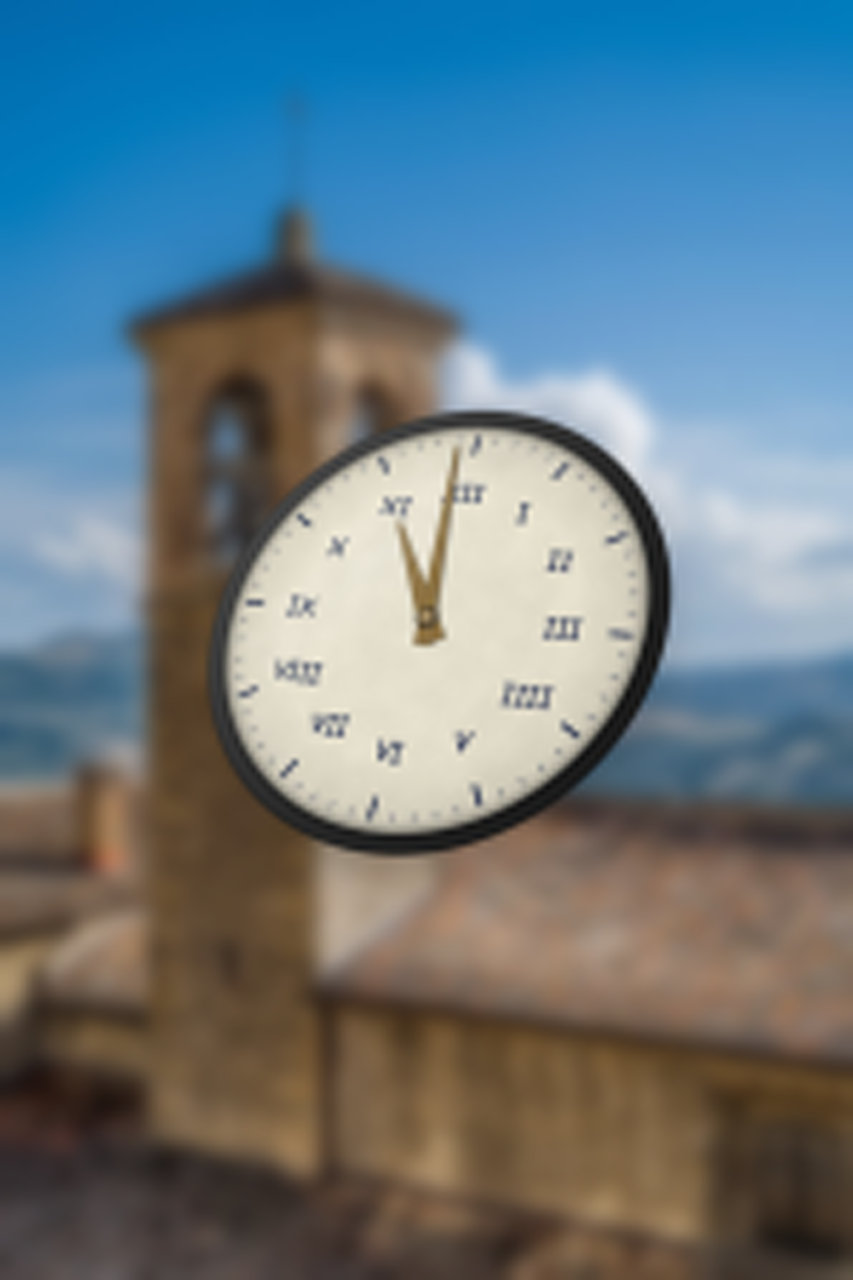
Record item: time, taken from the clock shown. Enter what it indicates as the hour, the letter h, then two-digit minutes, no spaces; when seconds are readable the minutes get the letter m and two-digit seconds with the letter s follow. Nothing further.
10h59
